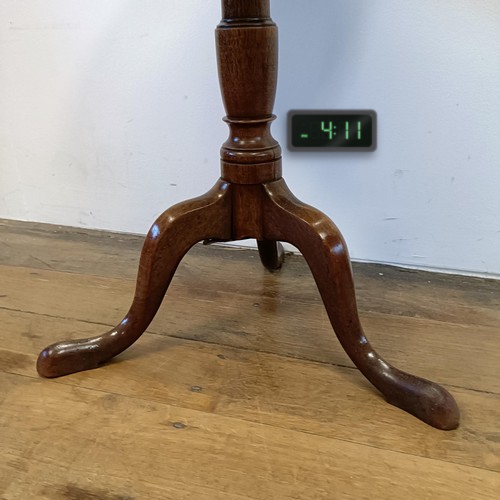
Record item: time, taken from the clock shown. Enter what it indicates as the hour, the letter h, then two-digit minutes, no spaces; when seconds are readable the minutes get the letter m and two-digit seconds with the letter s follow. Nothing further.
4h11
